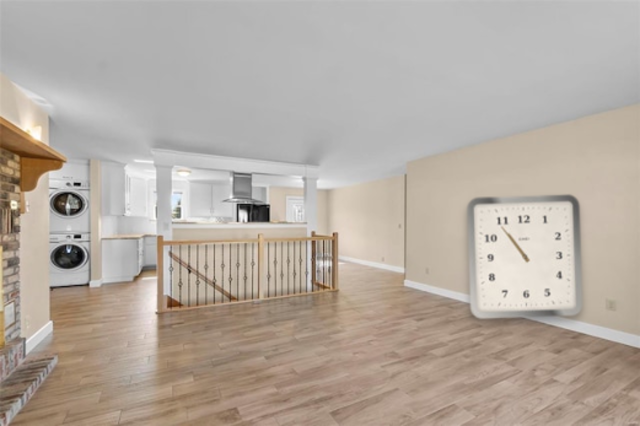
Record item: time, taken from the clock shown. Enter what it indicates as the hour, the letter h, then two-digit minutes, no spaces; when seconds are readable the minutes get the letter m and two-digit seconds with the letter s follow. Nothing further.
10h54
